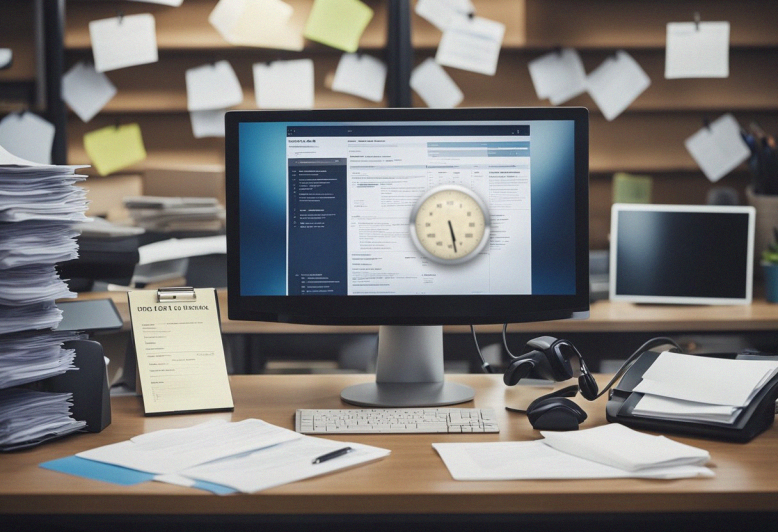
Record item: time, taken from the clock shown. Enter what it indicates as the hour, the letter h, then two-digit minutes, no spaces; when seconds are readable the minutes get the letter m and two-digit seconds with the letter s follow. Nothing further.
5h28
